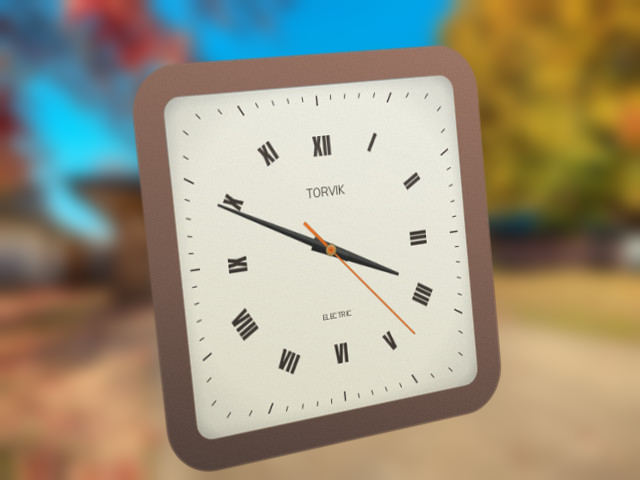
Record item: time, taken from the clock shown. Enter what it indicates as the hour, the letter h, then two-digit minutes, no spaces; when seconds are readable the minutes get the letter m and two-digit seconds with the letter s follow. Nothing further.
3h49m23s
